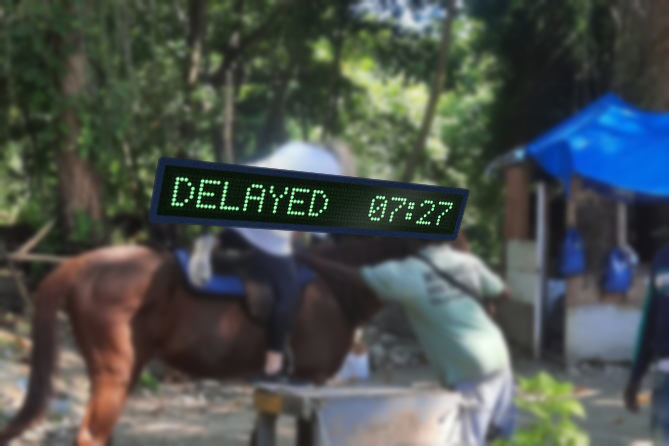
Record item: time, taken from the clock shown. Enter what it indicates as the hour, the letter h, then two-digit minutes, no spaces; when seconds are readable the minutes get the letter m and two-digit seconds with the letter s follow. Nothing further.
7h27
